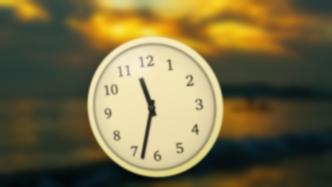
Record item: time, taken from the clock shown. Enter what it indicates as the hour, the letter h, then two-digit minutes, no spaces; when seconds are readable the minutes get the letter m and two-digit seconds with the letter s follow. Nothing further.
11h33
